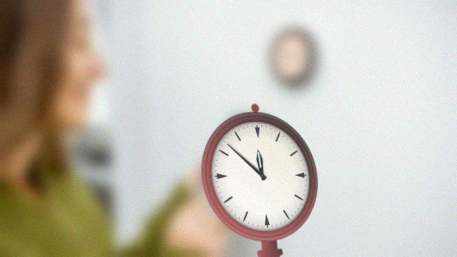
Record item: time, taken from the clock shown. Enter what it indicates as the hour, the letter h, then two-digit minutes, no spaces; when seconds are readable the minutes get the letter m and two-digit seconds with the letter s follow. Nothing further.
11h52
